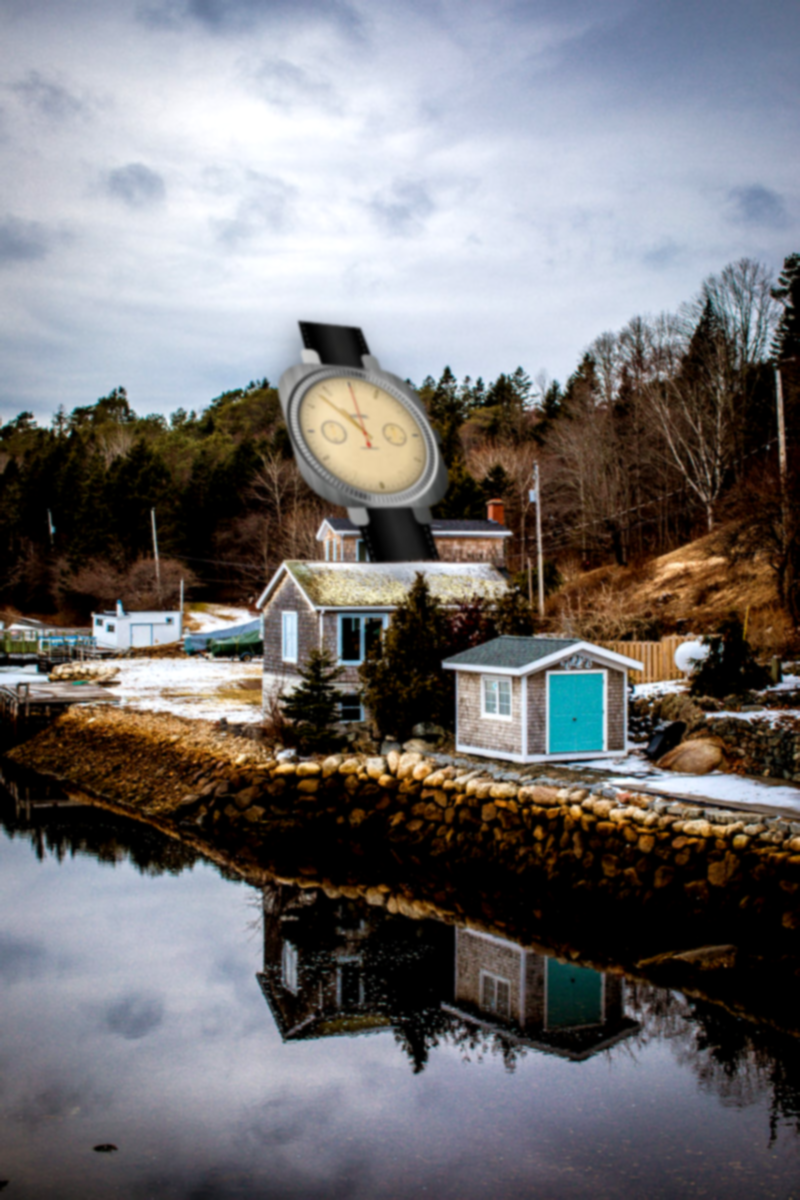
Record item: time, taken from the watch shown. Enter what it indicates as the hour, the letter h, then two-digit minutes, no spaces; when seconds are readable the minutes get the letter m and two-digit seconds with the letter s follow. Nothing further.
10h53
